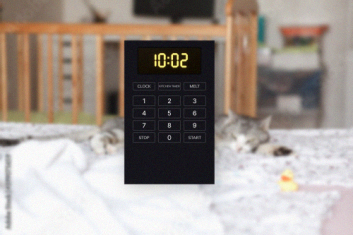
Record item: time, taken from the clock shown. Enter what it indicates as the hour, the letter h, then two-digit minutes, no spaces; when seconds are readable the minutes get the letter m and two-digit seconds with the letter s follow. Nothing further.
10h02
